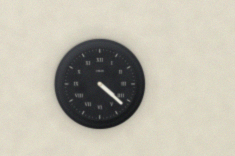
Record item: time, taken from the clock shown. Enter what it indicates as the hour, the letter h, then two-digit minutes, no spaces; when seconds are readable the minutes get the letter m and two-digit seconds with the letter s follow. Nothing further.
4h22
